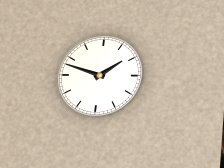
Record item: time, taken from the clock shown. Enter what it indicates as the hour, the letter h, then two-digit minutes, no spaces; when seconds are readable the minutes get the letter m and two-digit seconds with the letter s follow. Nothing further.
1h48
